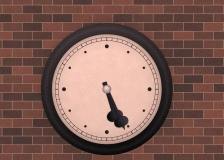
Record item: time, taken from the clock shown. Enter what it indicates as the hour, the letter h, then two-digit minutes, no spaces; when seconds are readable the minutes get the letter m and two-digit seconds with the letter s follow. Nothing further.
5h26
